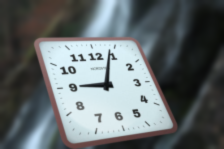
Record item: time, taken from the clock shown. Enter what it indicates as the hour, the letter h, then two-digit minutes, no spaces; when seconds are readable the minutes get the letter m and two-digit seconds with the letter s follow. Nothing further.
9h04
